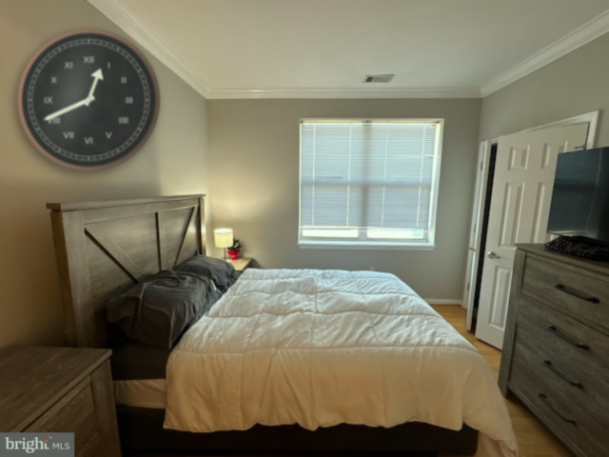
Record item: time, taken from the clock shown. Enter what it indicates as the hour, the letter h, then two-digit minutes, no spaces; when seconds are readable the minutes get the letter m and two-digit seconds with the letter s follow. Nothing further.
12h41
